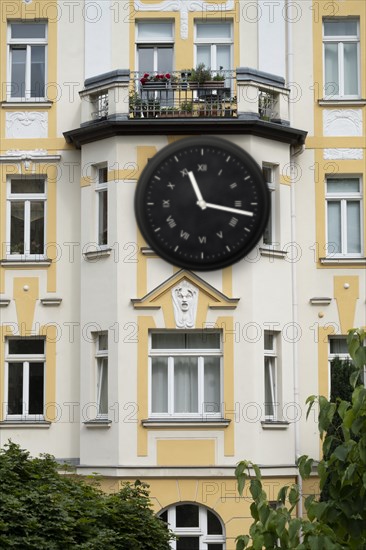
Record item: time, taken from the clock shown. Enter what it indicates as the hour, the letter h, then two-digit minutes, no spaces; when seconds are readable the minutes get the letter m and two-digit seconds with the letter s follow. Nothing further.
11h17
